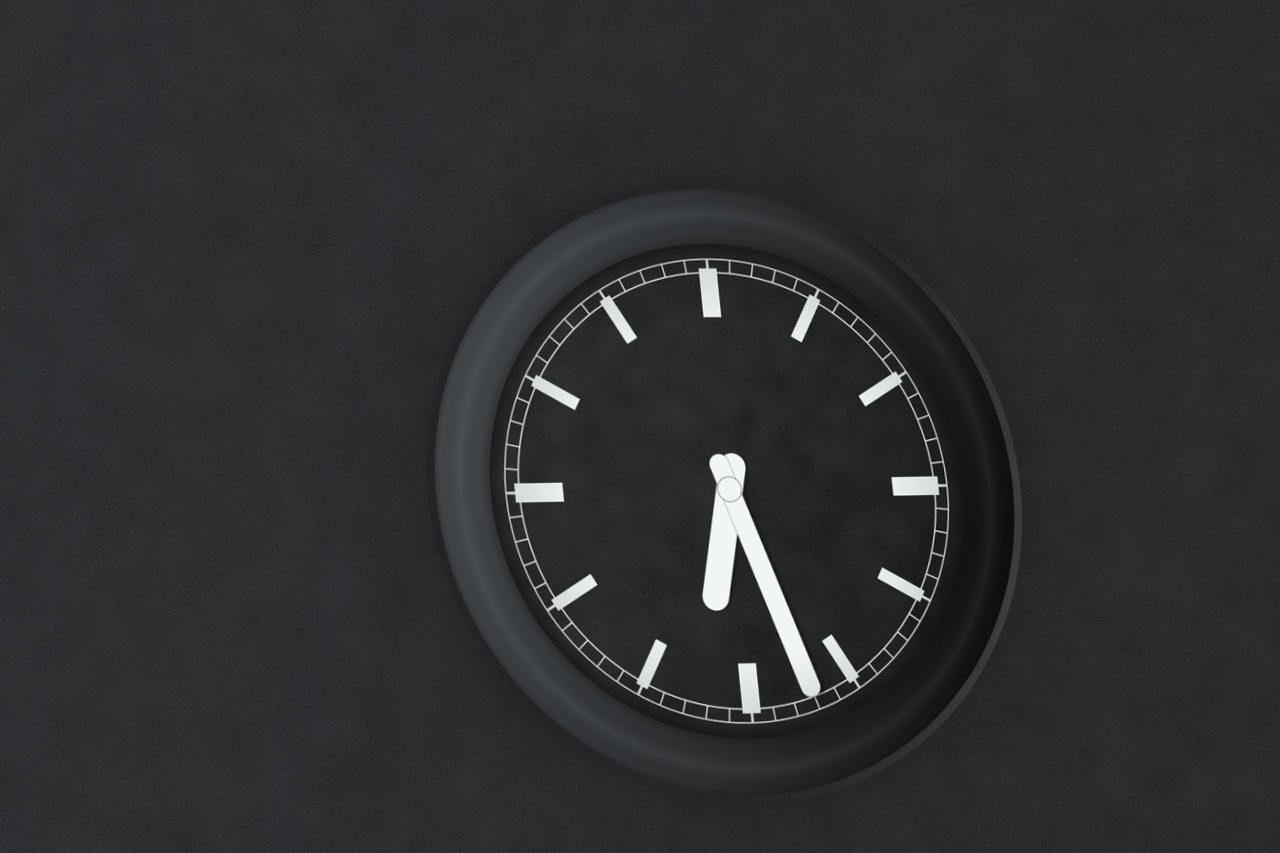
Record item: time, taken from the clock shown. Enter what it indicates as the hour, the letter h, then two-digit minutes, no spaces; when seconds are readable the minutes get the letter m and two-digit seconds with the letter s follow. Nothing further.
6h27
